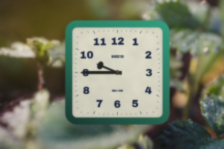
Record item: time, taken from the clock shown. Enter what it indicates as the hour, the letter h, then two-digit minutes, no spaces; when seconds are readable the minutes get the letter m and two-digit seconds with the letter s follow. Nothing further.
9h45
